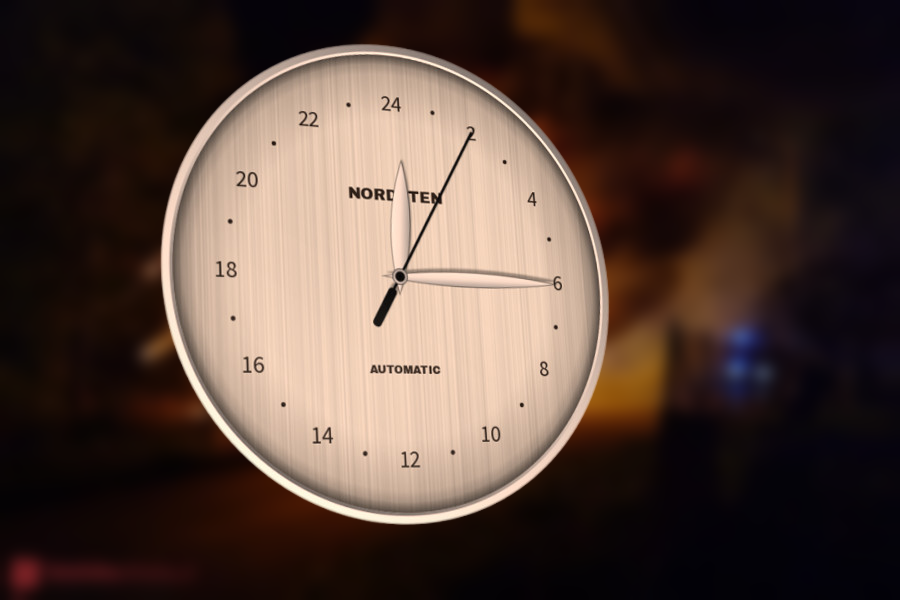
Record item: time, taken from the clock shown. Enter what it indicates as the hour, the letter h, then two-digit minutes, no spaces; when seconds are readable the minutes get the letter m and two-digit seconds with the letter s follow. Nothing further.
0h15m05s
